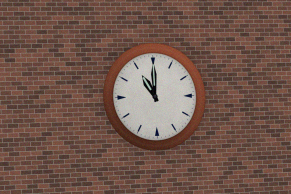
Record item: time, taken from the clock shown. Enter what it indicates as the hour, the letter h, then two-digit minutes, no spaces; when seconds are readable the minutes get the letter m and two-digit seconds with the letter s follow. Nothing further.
11h00
